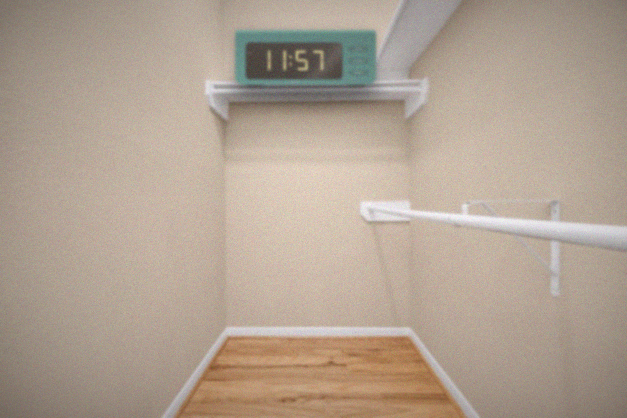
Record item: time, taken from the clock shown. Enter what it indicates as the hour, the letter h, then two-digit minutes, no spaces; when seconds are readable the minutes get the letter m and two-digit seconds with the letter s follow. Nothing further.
11h57
